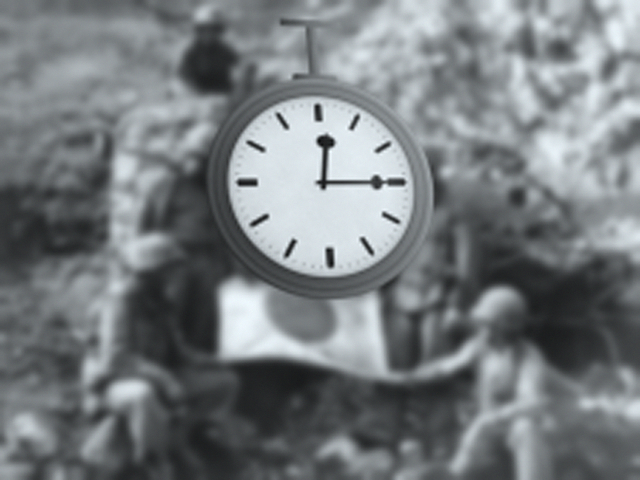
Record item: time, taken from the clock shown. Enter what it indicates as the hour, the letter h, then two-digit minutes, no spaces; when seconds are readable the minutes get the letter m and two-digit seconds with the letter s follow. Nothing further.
12h15
